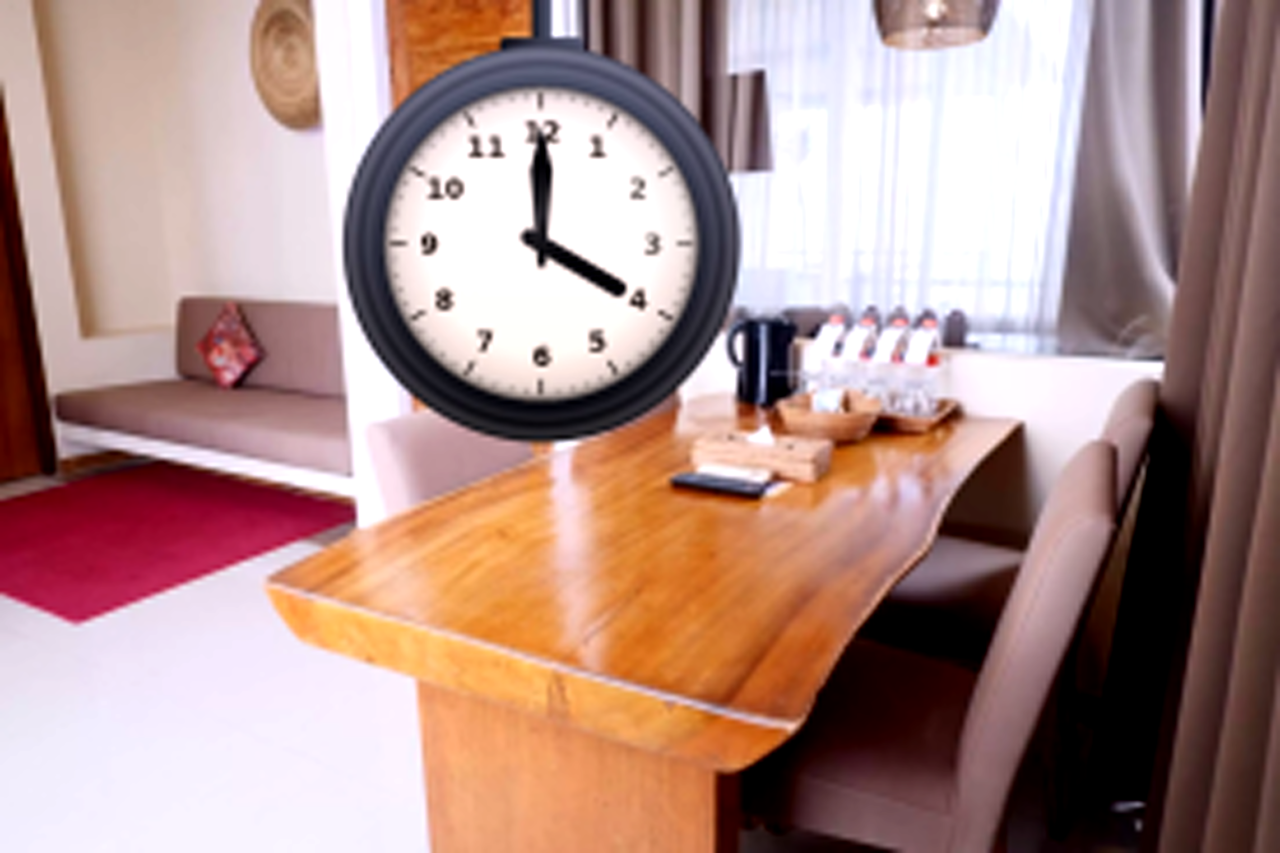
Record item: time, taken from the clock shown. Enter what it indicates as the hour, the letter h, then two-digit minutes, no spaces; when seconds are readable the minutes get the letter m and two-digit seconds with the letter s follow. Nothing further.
4h00
